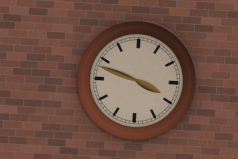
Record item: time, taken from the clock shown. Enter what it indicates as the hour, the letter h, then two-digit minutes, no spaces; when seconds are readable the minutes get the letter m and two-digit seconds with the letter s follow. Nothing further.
3h48
